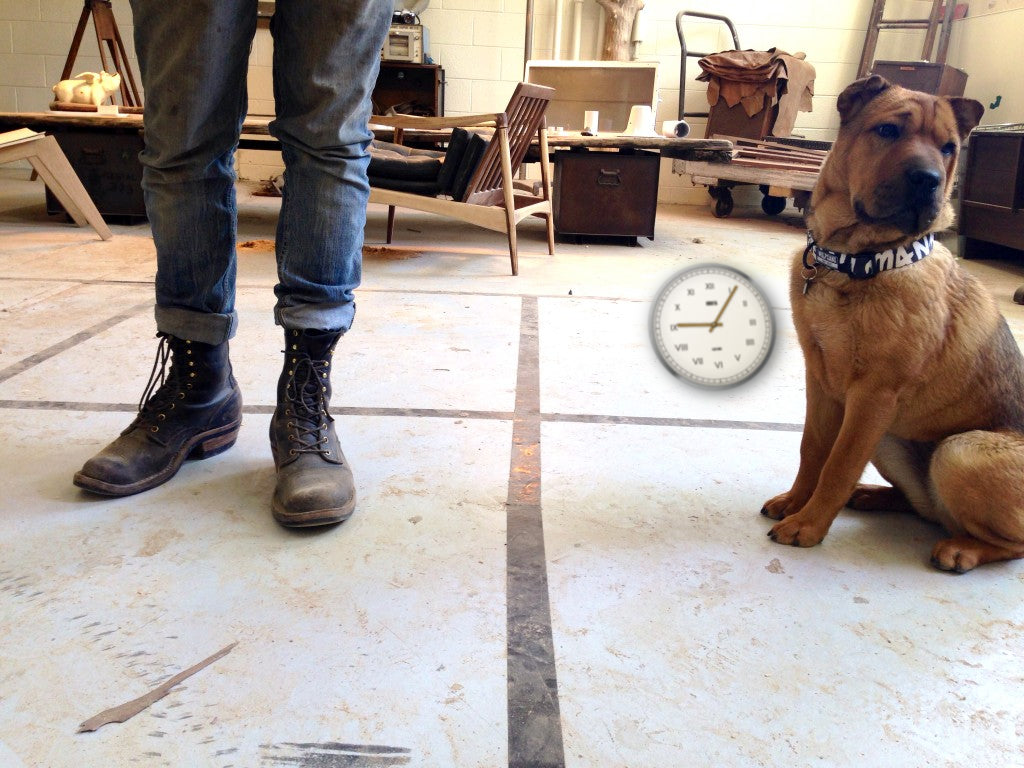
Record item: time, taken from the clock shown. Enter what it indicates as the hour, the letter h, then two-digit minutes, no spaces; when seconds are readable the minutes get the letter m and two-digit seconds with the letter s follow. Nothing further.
9h06
